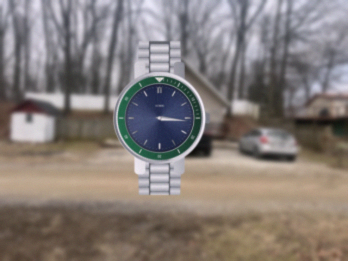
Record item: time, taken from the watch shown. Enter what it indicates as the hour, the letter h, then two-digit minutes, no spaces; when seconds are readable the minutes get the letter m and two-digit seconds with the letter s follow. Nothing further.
3h16
